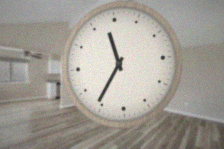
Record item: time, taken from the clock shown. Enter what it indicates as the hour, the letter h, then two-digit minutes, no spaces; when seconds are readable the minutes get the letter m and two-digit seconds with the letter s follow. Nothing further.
11h36
